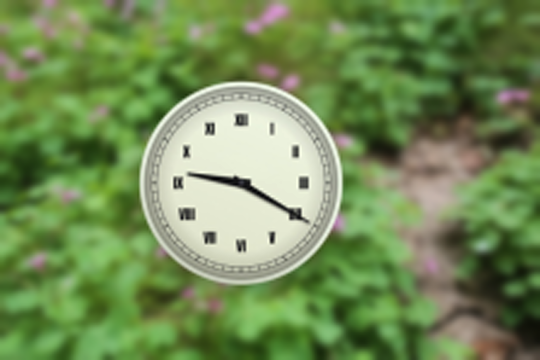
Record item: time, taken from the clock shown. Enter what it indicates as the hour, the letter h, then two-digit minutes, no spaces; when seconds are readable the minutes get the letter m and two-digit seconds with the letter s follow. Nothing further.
9h20
